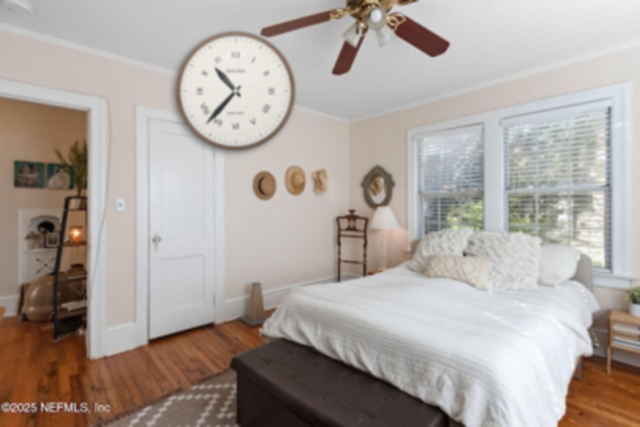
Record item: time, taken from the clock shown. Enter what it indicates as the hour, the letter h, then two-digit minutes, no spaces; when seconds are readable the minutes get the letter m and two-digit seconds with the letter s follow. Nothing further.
10h37
